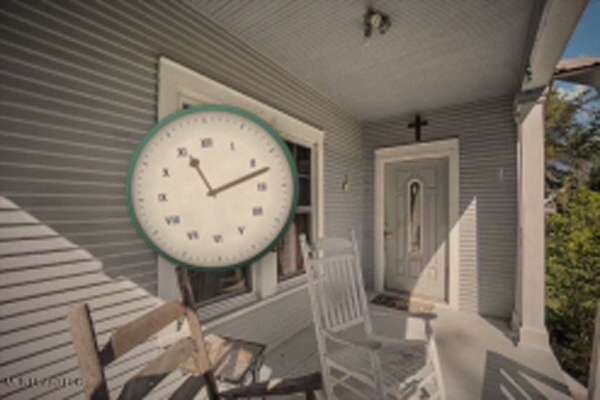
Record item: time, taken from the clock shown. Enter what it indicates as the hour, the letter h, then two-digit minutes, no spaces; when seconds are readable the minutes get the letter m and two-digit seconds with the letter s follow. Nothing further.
11h12
